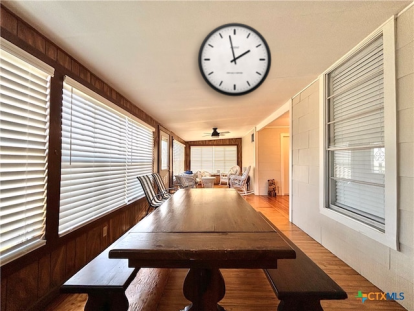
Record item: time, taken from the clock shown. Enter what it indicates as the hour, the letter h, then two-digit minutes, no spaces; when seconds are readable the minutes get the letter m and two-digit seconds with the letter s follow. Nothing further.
1h58
